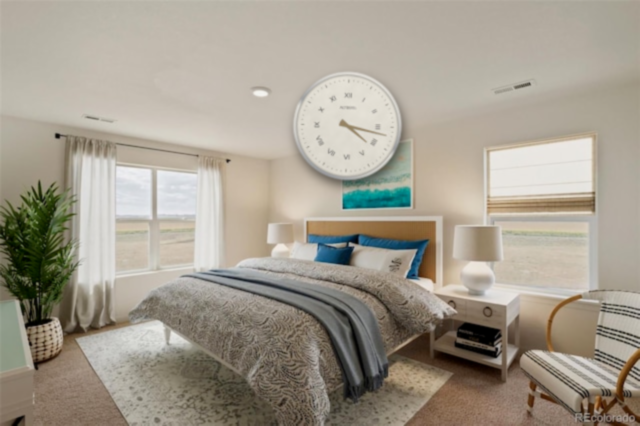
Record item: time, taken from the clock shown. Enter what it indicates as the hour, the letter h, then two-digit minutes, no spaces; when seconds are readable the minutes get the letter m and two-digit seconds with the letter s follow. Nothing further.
4h17
